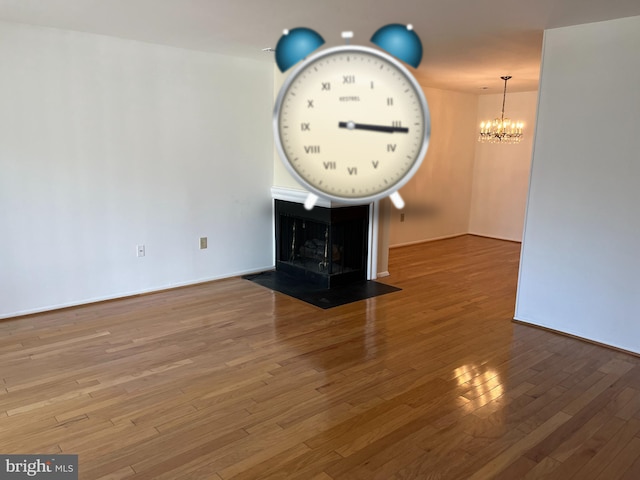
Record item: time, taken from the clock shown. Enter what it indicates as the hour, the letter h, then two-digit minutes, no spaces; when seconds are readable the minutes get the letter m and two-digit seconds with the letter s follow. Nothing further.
3h16
